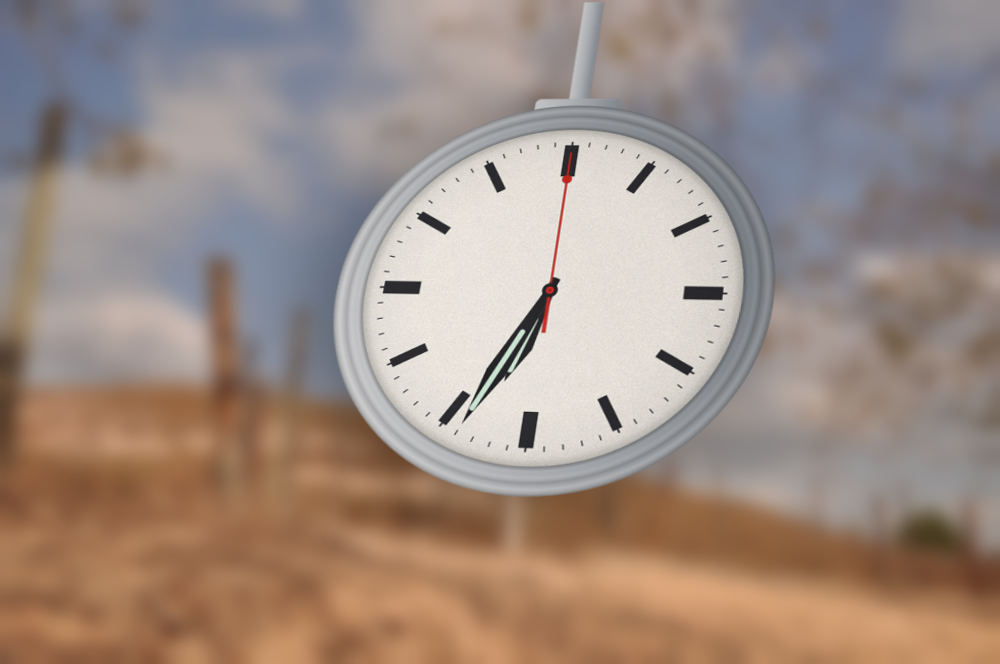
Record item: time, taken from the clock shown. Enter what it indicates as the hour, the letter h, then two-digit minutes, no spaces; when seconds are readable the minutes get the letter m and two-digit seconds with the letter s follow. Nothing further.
6h34m00s
